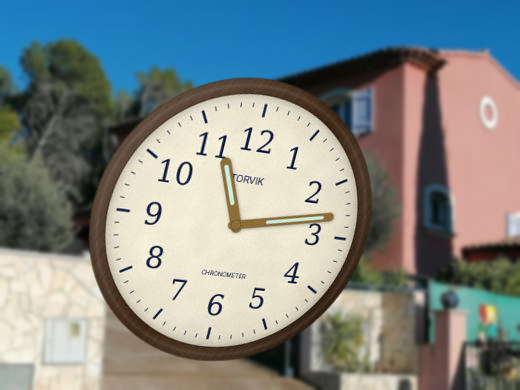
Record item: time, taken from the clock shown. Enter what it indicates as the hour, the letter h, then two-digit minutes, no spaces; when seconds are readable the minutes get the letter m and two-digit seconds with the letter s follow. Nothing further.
11h13
